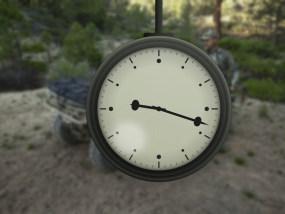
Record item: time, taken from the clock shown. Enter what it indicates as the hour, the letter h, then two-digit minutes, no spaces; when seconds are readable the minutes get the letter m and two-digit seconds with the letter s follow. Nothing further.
9h18
